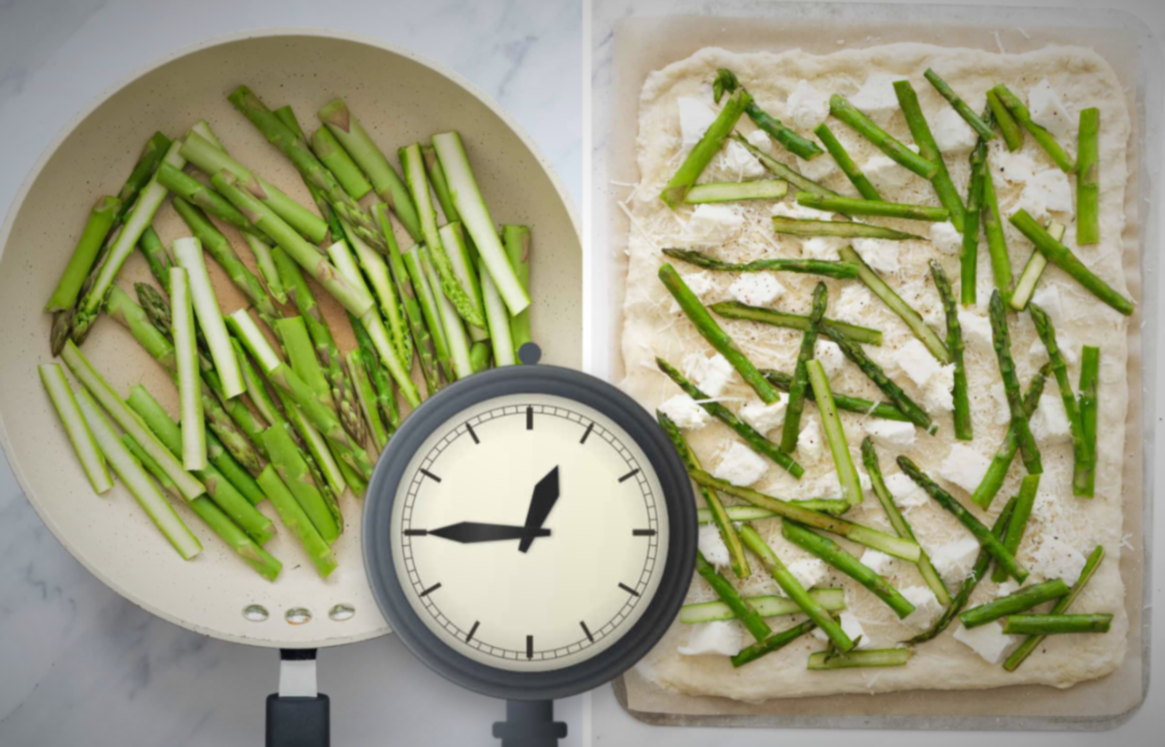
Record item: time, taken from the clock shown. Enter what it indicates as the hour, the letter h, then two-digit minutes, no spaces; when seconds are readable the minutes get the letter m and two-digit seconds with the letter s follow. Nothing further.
12h45
